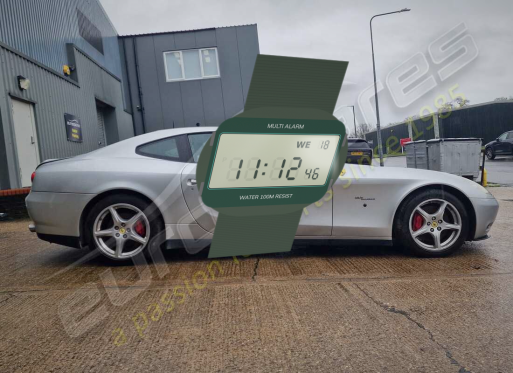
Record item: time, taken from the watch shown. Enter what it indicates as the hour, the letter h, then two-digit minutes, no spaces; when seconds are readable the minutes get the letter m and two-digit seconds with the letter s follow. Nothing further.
11h12m46s
